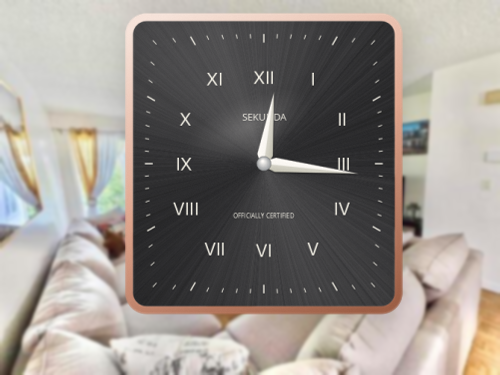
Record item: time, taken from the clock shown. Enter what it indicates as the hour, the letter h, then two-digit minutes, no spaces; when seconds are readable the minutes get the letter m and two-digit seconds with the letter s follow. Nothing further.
12h16
